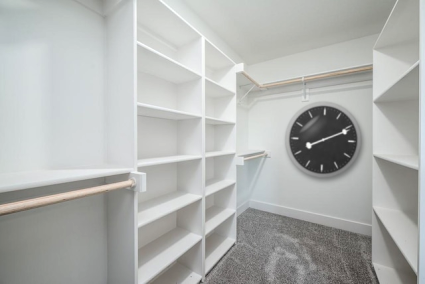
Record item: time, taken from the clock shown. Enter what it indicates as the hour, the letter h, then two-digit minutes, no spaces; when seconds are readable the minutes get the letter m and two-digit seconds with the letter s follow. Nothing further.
8h11
